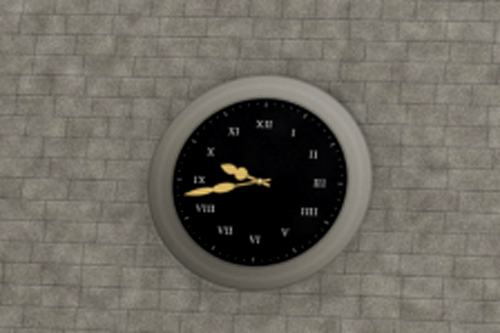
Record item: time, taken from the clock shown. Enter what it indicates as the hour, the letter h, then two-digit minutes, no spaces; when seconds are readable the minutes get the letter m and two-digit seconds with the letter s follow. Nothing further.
9h43
